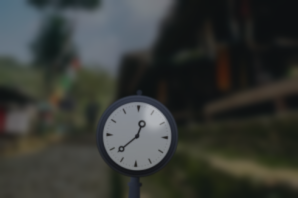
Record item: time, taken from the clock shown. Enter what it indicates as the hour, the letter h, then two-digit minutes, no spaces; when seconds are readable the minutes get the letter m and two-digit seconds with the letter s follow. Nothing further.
12h38
